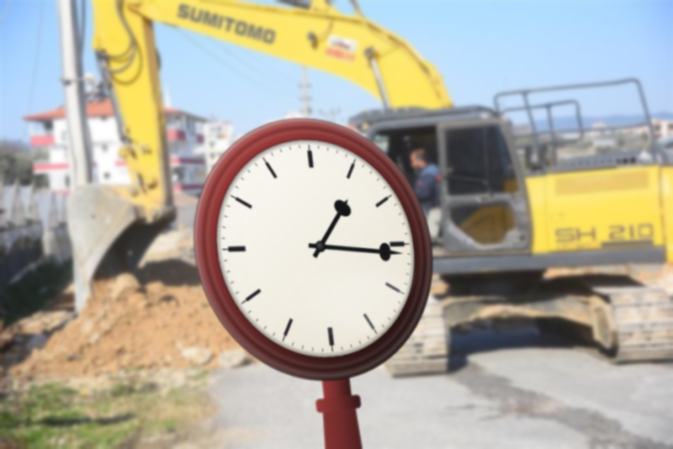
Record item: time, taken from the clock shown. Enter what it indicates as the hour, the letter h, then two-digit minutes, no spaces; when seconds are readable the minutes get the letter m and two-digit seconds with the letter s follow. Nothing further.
1h16
